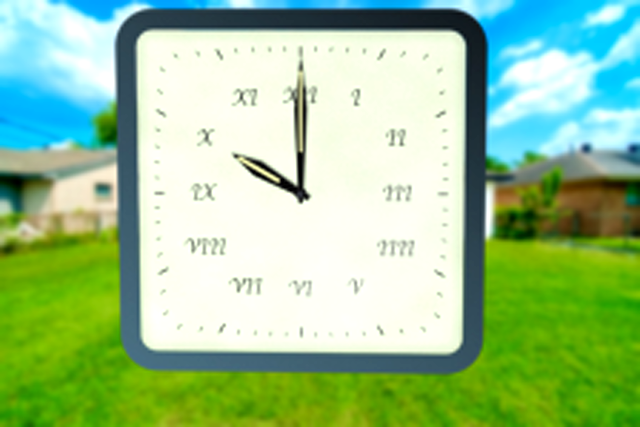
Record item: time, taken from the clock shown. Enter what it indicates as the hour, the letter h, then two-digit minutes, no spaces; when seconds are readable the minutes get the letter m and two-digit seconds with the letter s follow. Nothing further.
10h00
